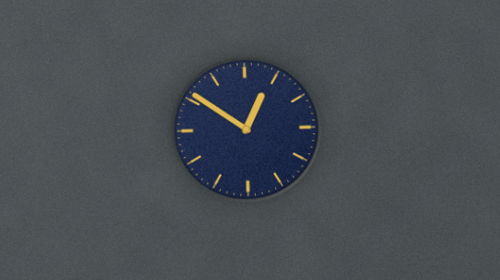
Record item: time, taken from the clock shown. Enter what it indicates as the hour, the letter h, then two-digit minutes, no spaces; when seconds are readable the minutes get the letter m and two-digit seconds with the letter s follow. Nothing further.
12h51
